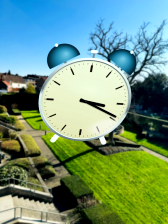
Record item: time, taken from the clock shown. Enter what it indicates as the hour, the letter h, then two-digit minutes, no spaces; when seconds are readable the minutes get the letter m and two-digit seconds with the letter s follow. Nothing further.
3h19
